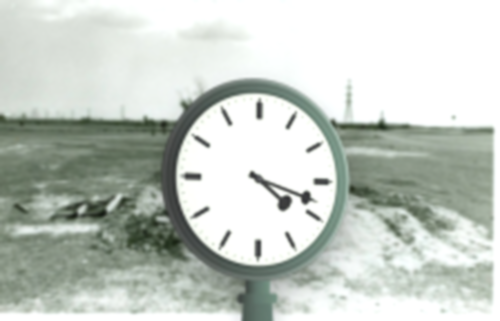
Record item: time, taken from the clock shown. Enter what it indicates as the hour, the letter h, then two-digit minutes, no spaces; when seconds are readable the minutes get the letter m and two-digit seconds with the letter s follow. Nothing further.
4h18
